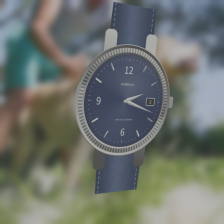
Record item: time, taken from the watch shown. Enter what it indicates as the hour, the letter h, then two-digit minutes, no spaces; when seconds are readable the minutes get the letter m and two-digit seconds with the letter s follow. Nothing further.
2h18
